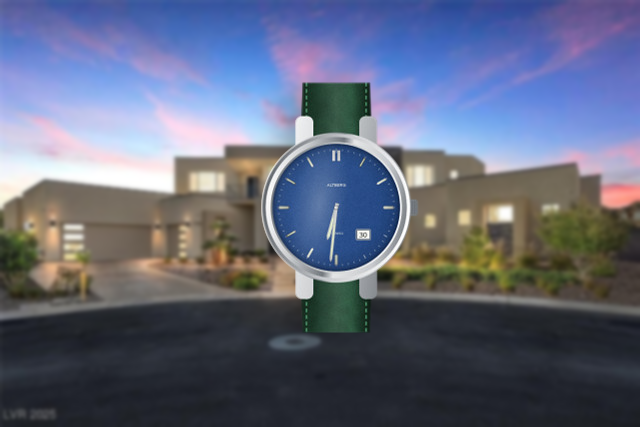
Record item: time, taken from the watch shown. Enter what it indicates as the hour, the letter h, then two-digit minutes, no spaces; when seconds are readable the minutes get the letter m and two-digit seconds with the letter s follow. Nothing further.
6h31
